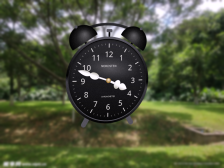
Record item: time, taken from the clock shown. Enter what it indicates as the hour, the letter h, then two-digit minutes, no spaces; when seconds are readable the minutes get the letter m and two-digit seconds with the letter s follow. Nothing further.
3h48
